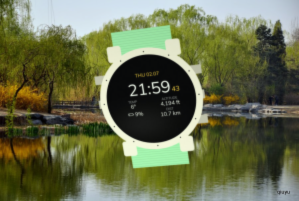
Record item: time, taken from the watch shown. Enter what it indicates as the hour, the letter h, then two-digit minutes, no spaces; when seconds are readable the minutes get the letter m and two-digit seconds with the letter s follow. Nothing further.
21h59
